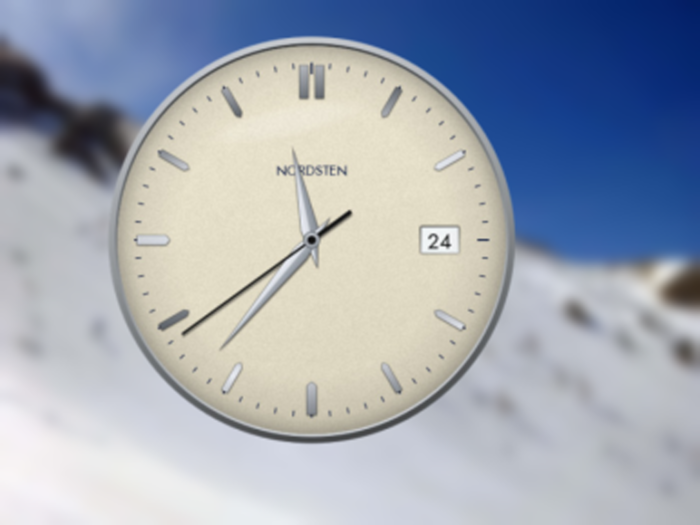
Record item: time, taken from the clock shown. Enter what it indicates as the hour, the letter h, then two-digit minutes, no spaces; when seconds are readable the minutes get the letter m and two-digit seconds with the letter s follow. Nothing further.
11h36m39s
